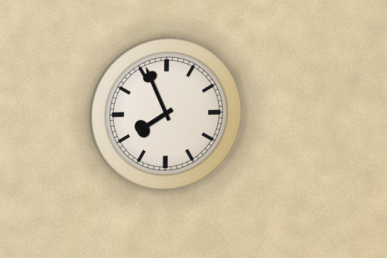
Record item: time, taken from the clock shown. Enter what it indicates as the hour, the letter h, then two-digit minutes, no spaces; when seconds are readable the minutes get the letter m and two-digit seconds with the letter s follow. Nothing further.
7h56
